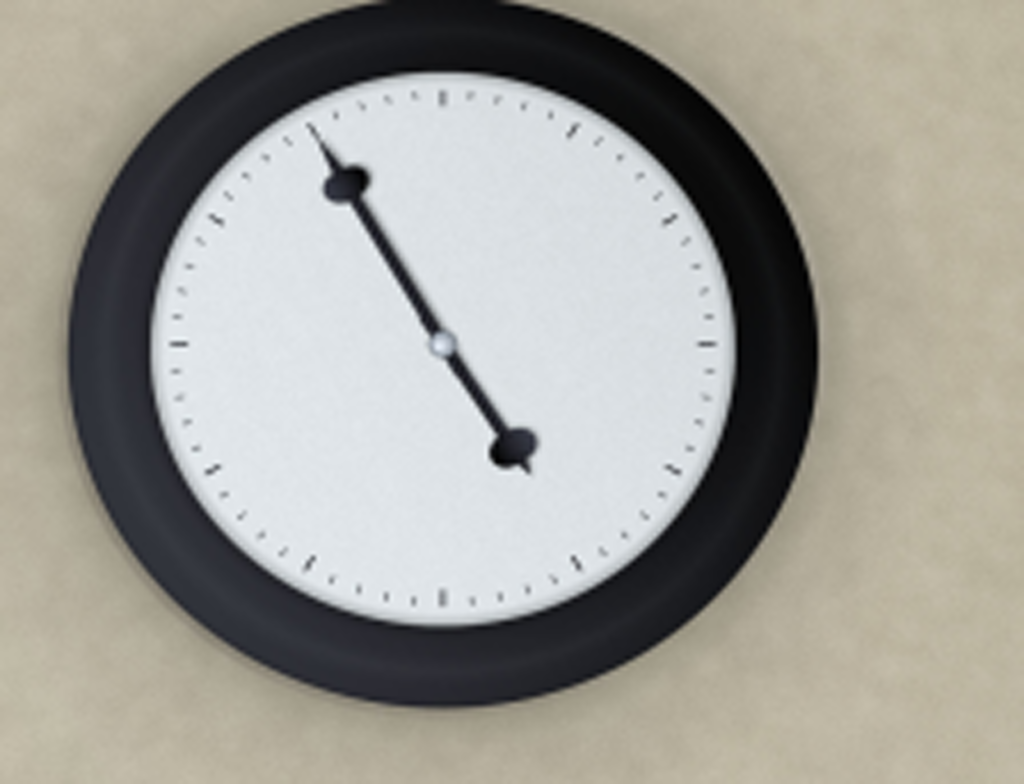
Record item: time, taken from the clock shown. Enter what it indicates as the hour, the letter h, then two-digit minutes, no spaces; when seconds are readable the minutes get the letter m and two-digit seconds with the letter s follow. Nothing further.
4h55
